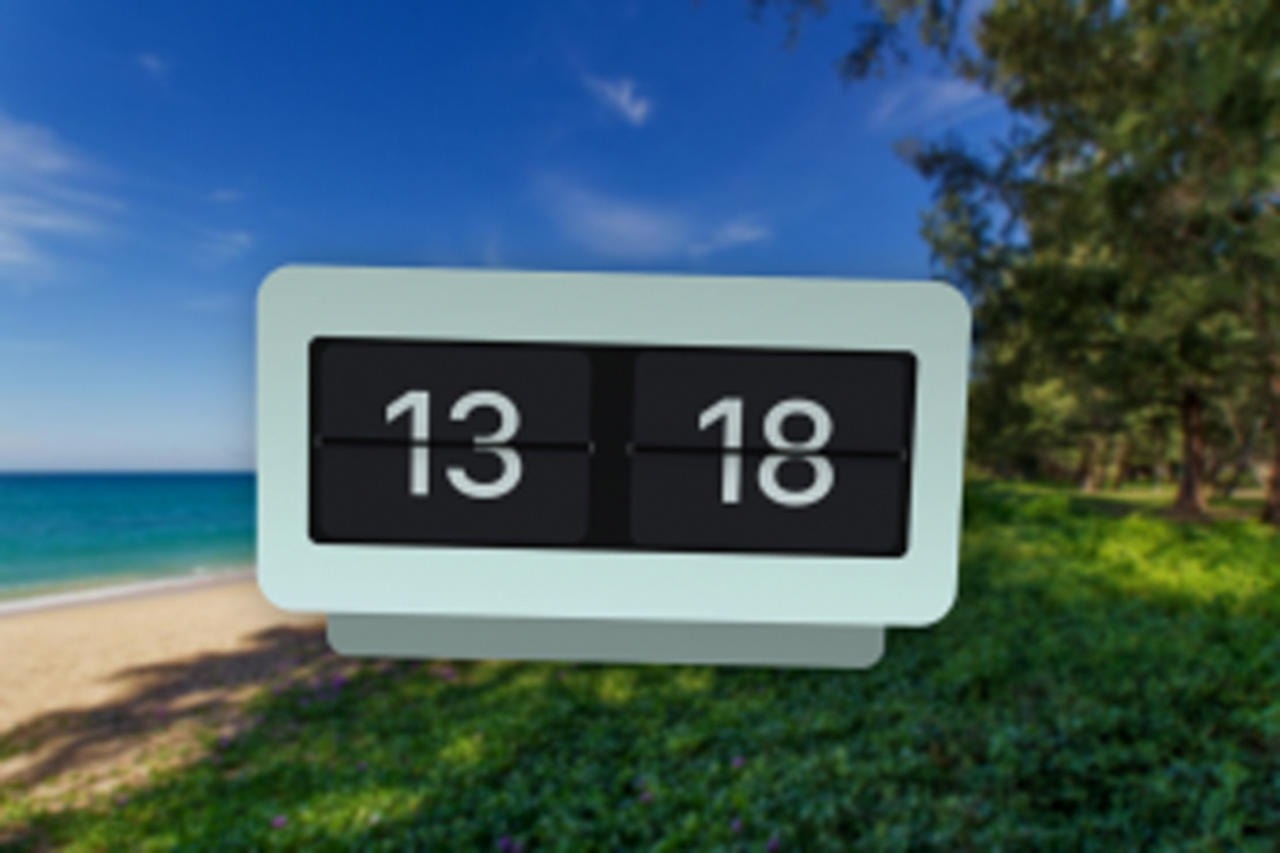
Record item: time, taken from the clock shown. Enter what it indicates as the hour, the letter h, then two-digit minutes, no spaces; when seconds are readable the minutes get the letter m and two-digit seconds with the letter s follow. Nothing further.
13h18
